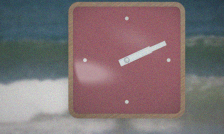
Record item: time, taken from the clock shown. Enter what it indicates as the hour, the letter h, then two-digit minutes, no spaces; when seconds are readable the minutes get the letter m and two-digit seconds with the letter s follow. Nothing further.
2h11
